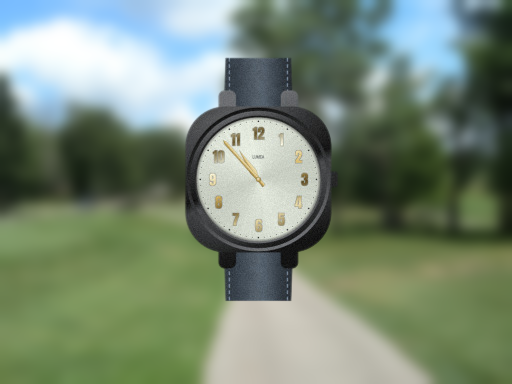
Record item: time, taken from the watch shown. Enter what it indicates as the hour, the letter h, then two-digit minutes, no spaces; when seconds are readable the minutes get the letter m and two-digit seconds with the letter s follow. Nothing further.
10h53
